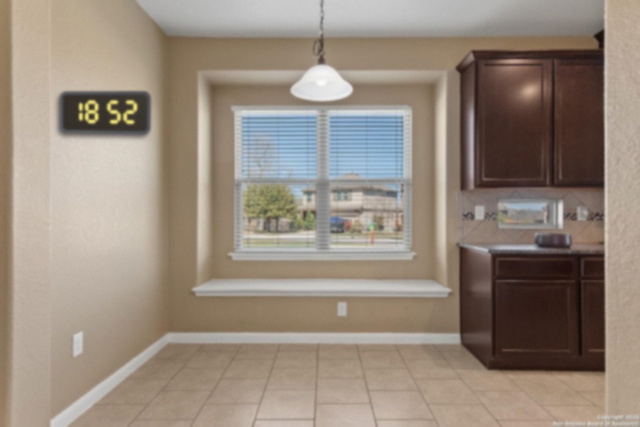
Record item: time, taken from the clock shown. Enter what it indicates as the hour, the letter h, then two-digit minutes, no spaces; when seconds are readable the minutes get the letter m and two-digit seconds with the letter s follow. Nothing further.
18h52
